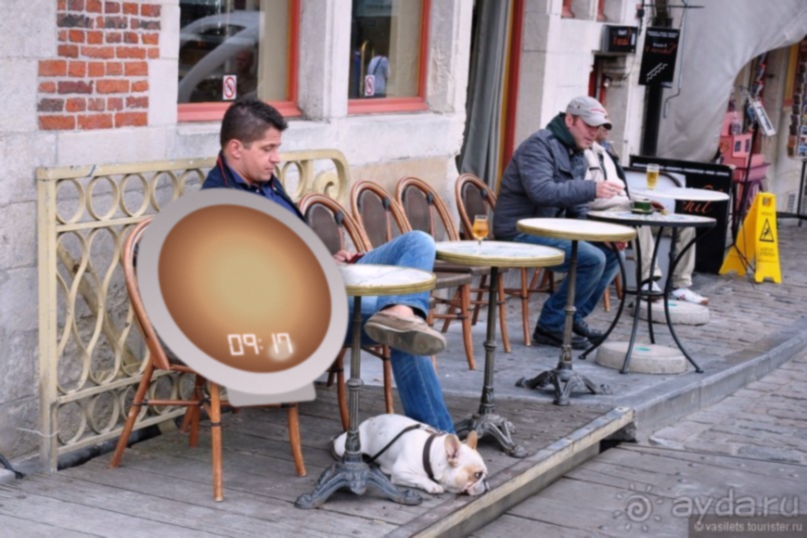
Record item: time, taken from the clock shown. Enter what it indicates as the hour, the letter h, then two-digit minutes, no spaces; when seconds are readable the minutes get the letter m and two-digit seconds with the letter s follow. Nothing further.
9h17
